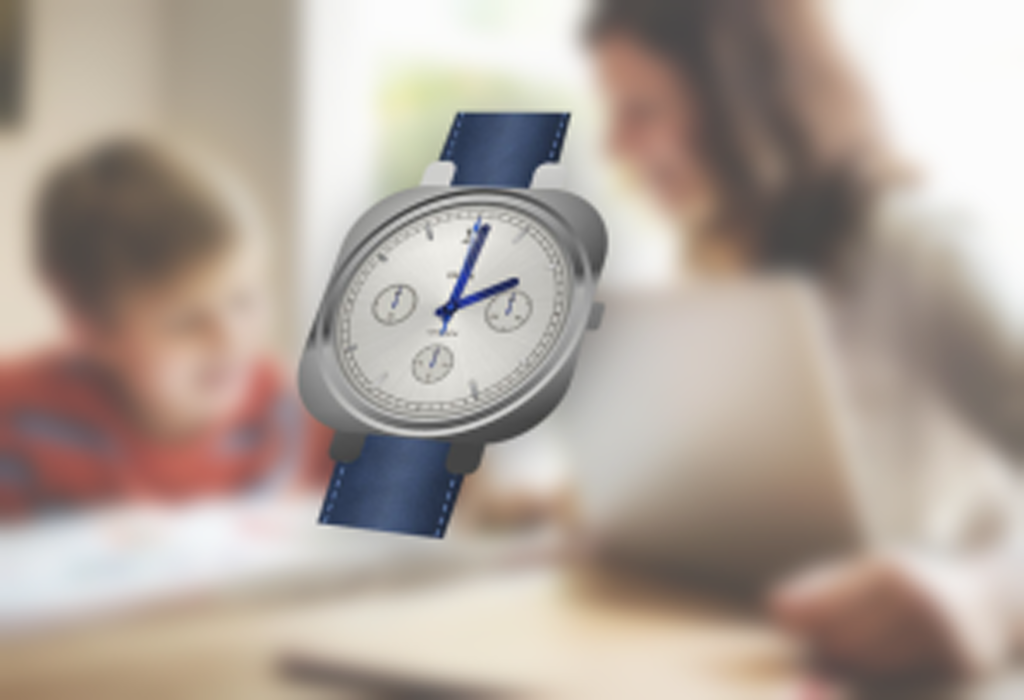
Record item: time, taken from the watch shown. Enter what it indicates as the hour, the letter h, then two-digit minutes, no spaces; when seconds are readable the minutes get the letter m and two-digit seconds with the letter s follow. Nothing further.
2h01
